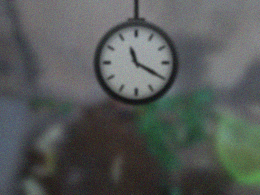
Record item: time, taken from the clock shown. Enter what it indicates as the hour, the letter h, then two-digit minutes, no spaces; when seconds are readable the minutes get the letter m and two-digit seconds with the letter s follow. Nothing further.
11h20
